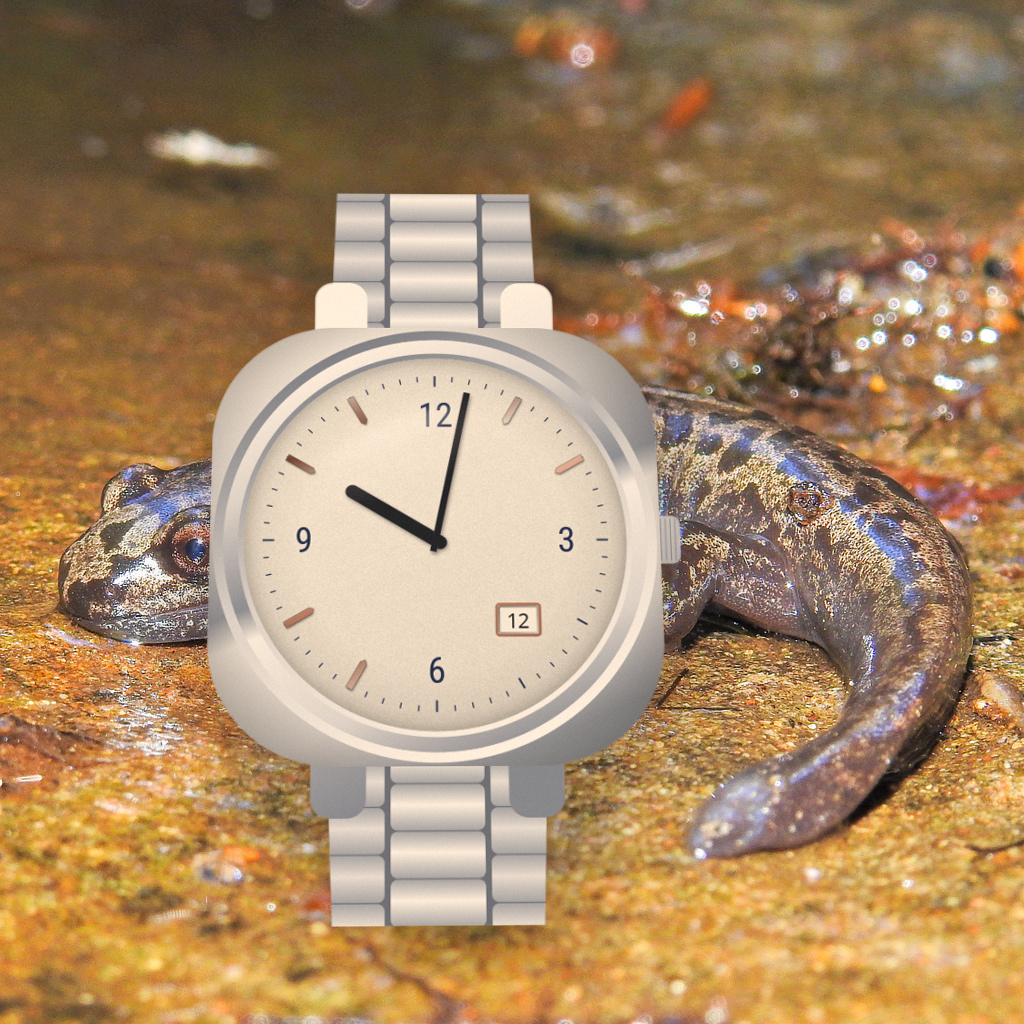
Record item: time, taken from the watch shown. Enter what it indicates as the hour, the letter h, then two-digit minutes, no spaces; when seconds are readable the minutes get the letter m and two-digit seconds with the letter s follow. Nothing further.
10h02
